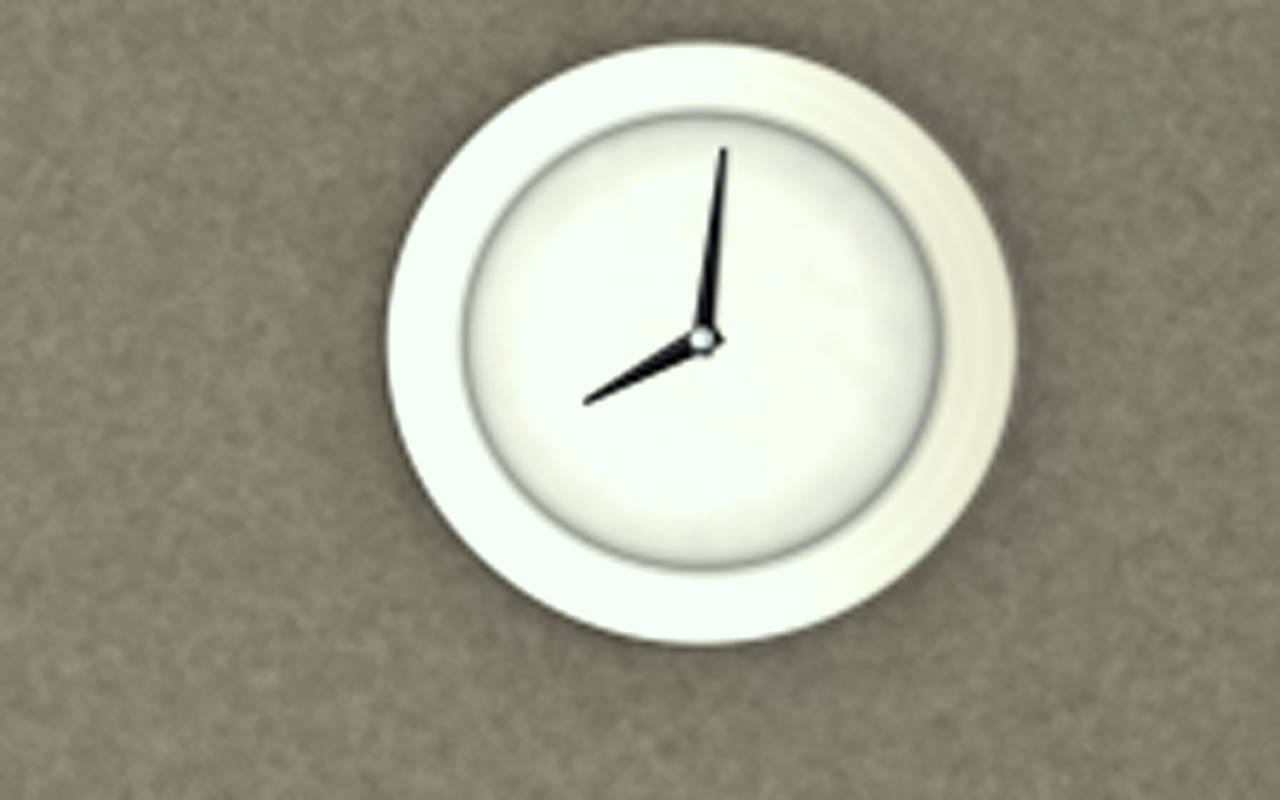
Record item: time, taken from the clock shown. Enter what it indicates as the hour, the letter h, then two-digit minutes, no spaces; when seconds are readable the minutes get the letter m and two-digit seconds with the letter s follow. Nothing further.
8h01
